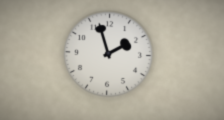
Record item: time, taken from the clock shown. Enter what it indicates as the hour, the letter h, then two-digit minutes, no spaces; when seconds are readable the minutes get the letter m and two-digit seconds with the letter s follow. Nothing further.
1h57
